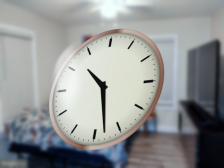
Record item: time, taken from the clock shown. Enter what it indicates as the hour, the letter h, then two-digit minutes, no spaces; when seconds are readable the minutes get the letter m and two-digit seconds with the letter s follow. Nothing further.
10h28
